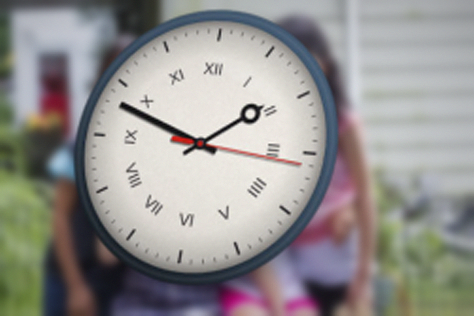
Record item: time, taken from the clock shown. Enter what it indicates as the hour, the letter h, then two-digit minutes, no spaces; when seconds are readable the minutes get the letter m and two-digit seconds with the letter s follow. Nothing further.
1h48m16s
